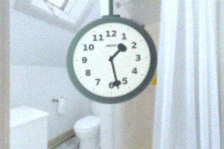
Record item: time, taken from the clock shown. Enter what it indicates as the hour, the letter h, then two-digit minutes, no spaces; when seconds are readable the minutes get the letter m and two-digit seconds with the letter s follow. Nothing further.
1h28
